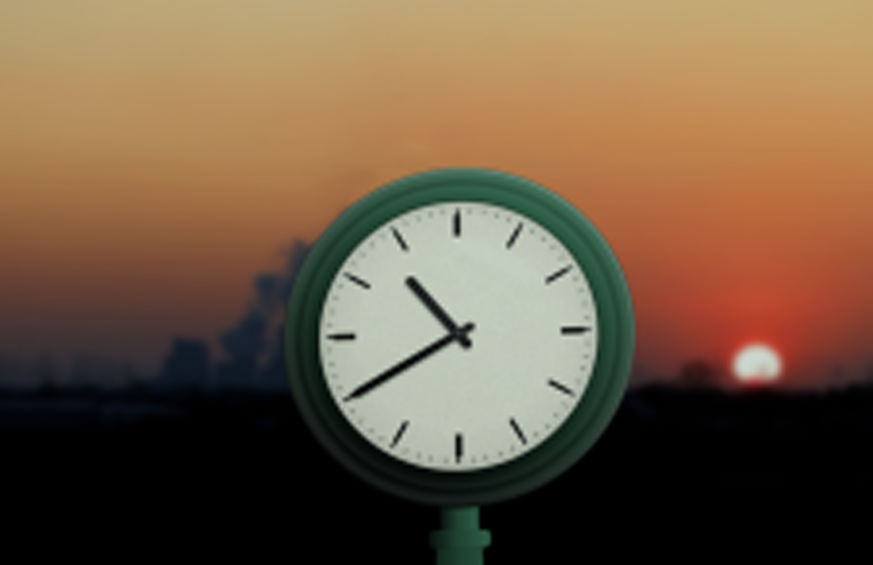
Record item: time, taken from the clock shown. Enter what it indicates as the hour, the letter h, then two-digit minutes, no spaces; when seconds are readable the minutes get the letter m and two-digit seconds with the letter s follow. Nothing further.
10h40
